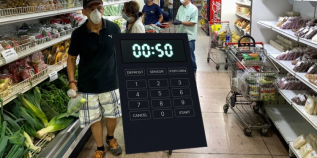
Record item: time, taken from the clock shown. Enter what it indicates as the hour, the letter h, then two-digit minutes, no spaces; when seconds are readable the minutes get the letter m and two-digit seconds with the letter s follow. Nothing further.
0h50
